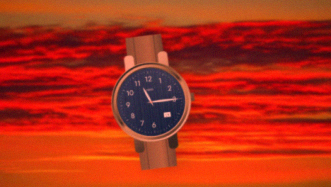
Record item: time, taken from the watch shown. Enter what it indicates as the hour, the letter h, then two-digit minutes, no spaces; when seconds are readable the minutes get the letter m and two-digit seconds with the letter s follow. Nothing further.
11h15
